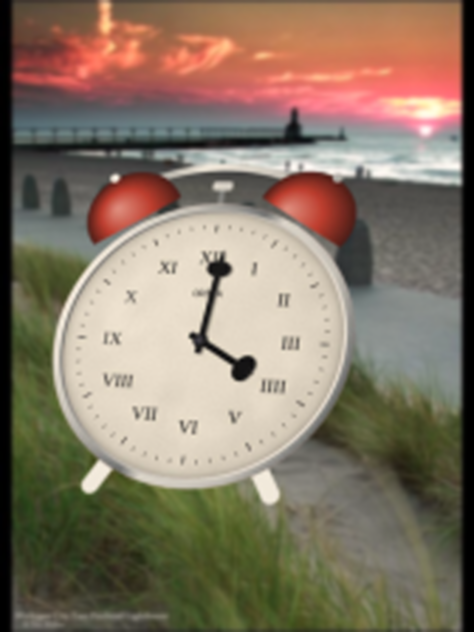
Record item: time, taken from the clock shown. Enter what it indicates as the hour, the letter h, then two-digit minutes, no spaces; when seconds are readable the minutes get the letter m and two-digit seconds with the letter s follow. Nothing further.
4h01
